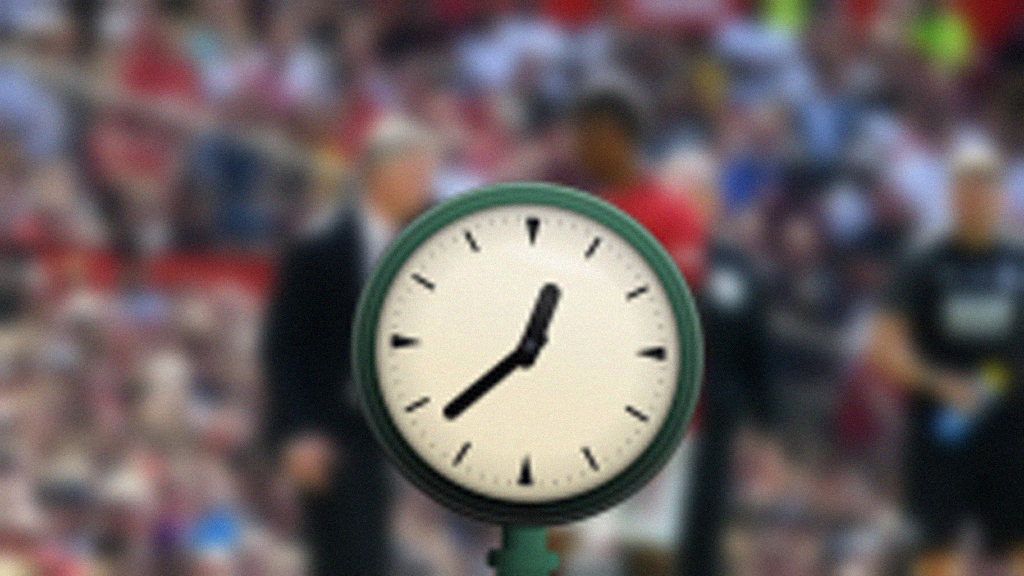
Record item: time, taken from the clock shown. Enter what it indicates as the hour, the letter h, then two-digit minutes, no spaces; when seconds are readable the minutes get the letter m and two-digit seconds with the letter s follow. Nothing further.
12h38
